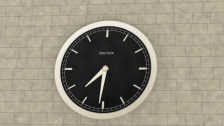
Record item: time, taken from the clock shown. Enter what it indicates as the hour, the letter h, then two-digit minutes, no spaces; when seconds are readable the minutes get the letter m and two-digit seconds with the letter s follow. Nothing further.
7h31
